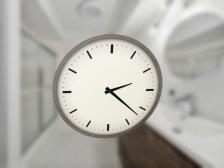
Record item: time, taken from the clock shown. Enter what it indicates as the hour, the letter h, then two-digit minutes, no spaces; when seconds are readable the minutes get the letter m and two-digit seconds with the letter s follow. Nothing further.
2h22
